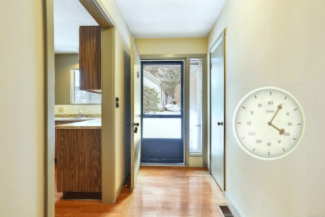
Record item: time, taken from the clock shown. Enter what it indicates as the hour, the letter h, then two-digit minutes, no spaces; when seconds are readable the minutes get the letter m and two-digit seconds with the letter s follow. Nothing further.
4h05
